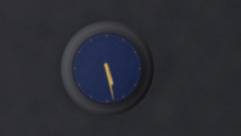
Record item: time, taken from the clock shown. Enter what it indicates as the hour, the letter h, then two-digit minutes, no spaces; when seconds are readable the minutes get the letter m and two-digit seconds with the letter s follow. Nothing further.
5h28
